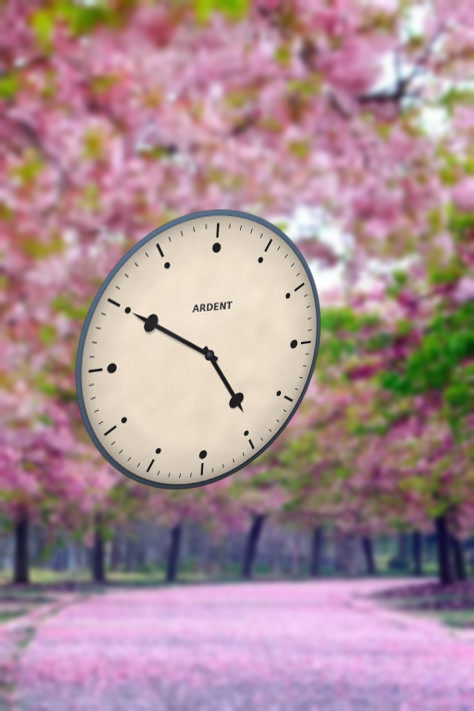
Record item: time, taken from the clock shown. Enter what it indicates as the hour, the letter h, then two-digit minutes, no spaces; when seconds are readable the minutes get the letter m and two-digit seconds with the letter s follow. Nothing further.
4h50
